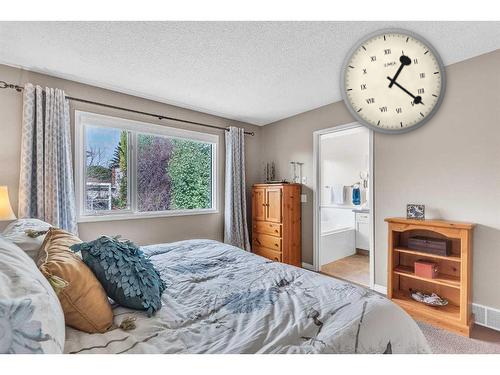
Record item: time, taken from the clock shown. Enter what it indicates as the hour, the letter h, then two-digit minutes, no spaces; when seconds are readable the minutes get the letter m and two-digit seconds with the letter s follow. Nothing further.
1h23
